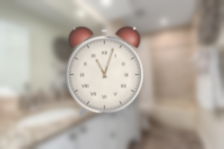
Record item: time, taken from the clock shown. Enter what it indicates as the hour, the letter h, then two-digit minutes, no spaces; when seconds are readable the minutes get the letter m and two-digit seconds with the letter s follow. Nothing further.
11h03
